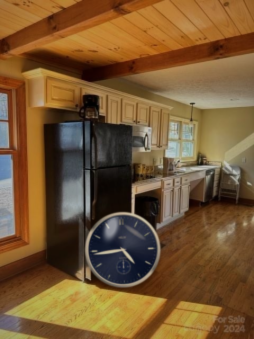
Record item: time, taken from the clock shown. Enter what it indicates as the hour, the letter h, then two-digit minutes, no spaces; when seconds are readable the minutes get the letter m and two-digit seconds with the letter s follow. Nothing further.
4h44
